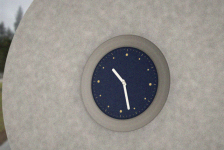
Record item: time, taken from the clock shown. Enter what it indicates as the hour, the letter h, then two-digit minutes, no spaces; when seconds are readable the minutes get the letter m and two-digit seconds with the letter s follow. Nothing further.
10h27
